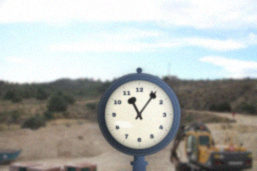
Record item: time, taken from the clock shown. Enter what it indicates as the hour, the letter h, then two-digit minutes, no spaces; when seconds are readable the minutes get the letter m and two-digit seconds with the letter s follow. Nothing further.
11h06
